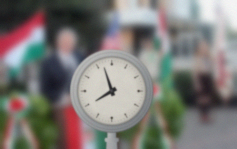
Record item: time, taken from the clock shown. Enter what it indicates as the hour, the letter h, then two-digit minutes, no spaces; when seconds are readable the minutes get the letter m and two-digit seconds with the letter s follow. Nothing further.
7h57
